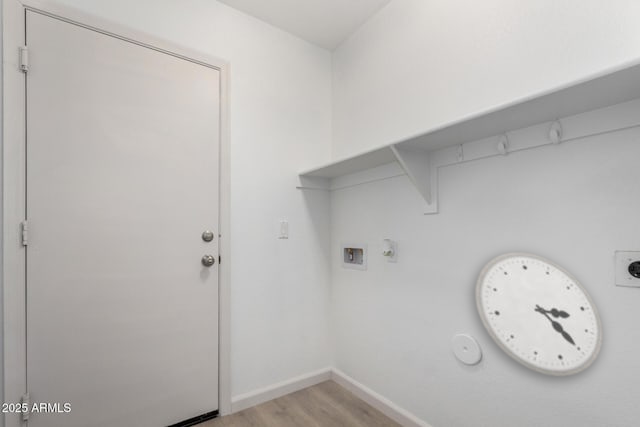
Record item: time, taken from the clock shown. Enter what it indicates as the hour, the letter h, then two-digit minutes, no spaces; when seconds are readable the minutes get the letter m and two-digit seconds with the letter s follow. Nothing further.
3h25
